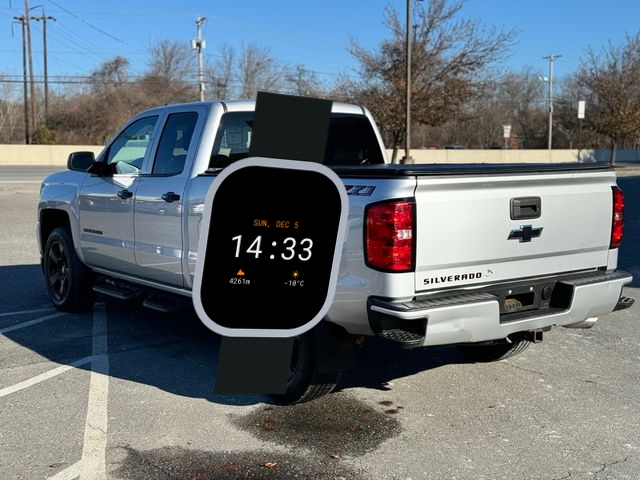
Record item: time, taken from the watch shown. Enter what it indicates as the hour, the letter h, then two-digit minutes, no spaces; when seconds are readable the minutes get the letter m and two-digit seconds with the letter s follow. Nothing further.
14h33
